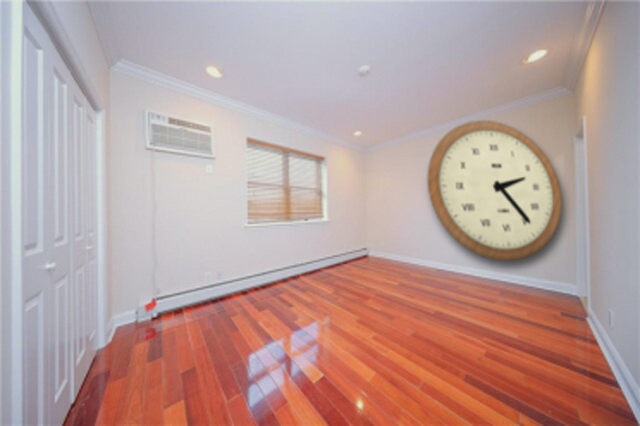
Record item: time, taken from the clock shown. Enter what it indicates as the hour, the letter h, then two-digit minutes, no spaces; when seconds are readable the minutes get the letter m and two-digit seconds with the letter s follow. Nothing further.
2h24
